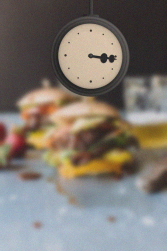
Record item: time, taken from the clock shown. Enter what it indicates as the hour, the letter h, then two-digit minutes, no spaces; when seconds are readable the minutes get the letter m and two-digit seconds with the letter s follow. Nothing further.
3h16
